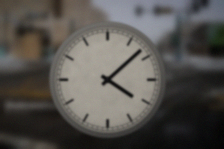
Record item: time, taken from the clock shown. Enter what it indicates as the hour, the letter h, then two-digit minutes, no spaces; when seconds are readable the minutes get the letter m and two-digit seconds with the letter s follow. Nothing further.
4h08
